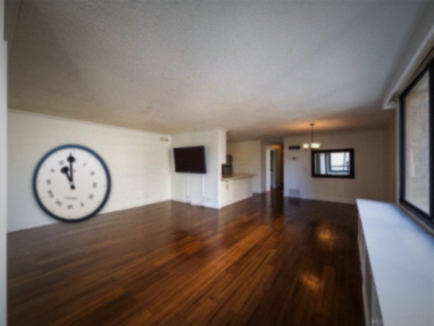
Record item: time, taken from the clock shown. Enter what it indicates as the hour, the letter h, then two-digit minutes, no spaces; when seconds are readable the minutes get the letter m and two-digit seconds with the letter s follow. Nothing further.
10h59
